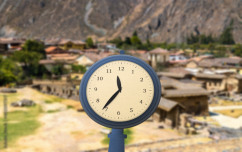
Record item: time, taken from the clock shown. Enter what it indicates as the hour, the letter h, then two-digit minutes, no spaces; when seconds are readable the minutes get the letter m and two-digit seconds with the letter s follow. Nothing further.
11h36
